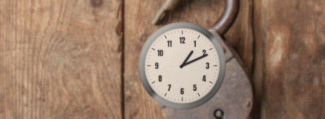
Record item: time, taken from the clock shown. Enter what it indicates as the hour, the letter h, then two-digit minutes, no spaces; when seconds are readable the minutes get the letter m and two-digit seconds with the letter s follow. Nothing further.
1h11
